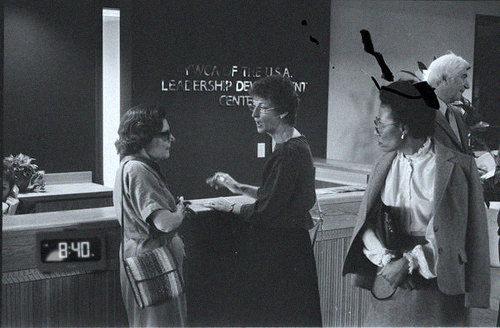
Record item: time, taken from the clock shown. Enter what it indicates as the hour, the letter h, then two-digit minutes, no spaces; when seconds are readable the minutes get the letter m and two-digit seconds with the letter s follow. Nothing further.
8h40
